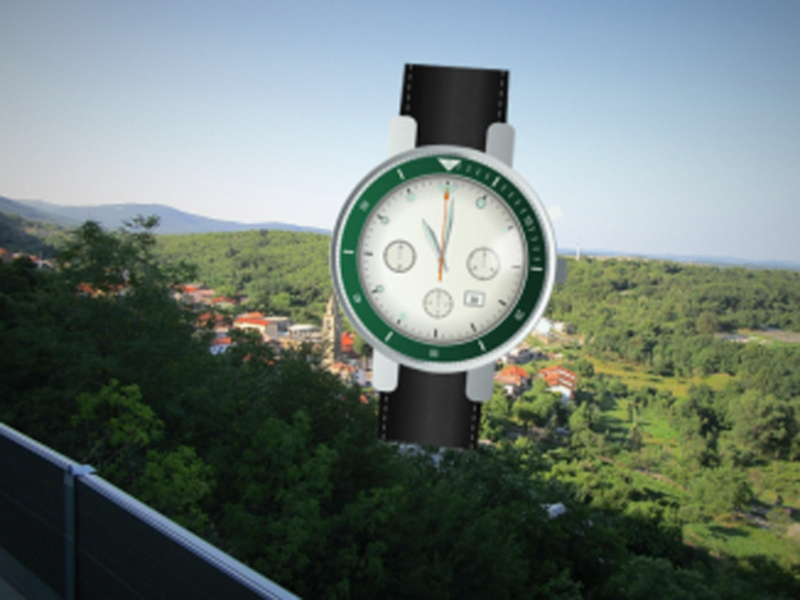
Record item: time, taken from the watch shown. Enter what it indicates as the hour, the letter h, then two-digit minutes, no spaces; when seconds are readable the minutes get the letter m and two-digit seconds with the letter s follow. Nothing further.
11h01
